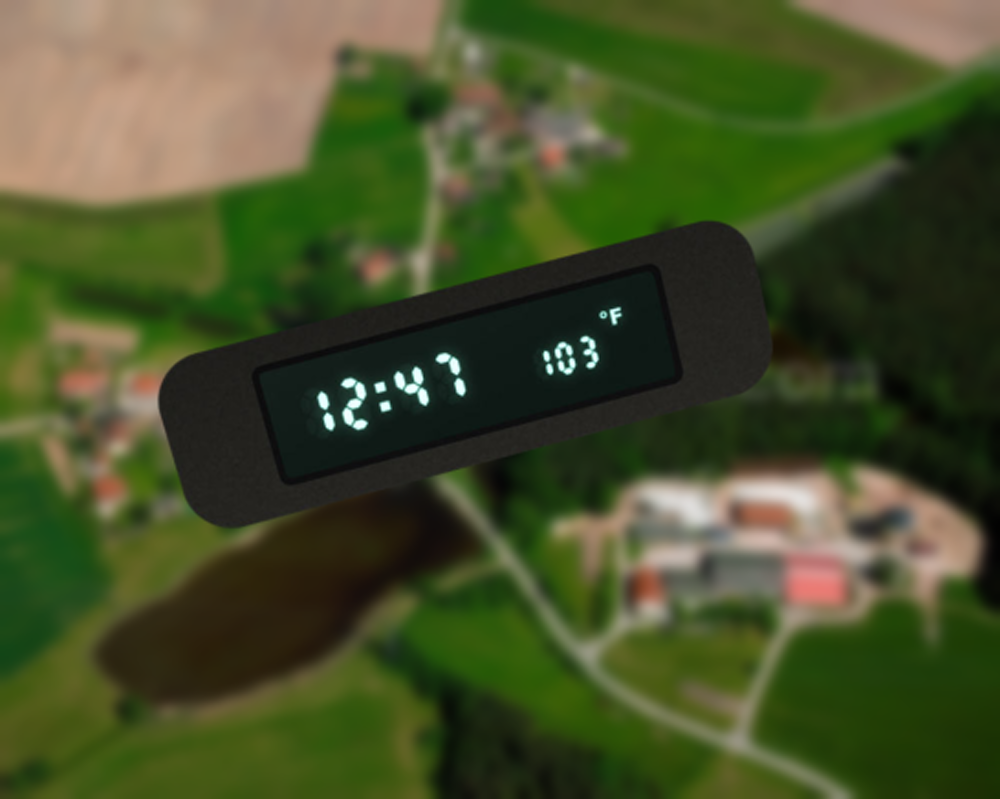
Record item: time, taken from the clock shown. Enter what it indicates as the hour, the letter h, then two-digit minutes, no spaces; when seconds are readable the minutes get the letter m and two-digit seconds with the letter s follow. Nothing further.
12h47
